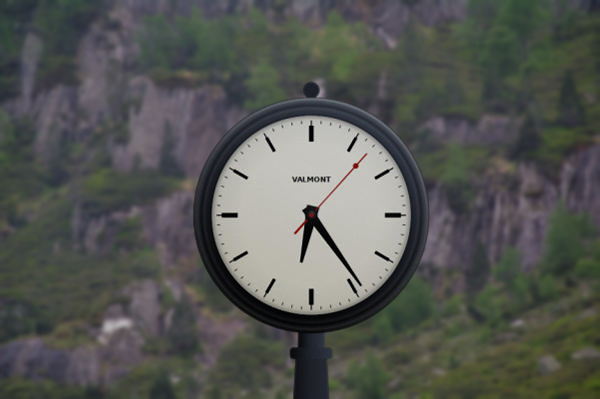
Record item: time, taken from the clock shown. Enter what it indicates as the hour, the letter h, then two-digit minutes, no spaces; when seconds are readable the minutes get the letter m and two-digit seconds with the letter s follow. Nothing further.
6h24m07s
